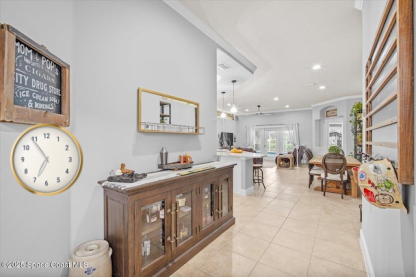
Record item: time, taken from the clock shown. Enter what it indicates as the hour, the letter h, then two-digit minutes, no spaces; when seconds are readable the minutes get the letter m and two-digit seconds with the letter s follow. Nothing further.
6h54
